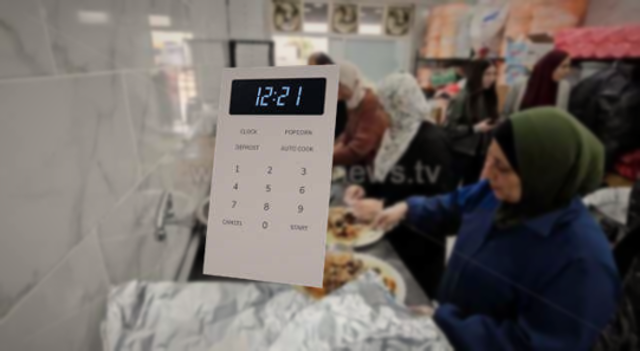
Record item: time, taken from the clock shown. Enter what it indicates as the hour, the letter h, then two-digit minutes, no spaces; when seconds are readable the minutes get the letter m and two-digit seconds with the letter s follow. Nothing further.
12h21
